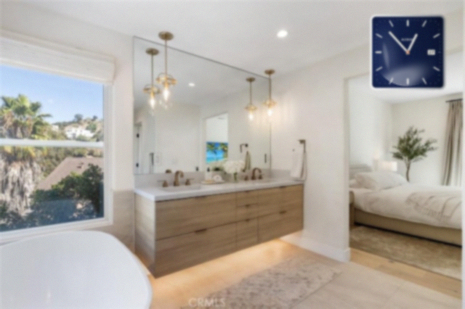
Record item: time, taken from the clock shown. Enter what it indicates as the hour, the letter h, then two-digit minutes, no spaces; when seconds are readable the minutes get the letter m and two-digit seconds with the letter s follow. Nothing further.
12h53
